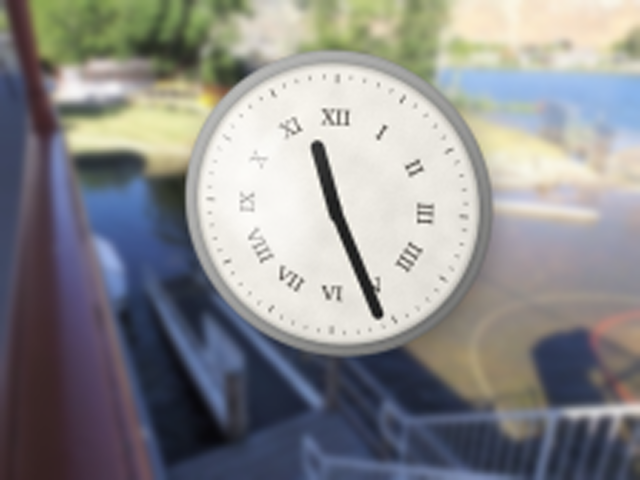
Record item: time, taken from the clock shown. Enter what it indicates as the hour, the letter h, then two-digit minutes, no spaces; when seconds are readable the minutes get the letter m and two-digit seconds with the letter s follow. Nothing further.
11h26
